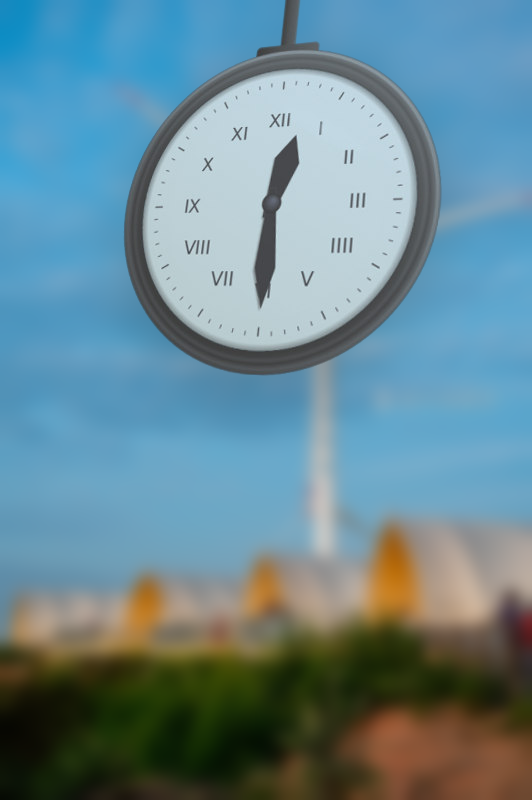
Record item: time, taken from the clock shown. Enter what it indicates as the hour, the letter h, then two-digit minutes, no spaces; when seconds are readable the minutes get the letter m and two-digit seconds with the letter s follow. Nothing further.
12h30
